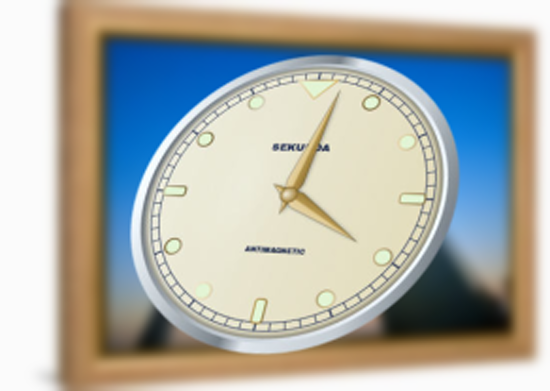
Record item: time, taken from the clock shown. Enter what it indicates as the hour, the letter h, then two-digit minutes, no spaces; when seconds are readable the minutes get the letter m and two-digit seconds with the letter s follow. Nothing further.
4h02
